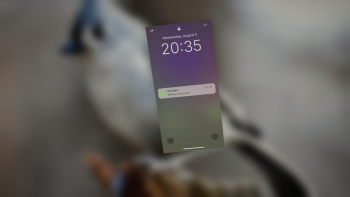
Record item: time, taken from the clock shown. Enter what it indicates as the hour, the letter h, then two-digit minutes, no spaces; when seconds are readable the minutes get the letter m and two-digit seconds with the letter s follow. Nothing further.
20h35
